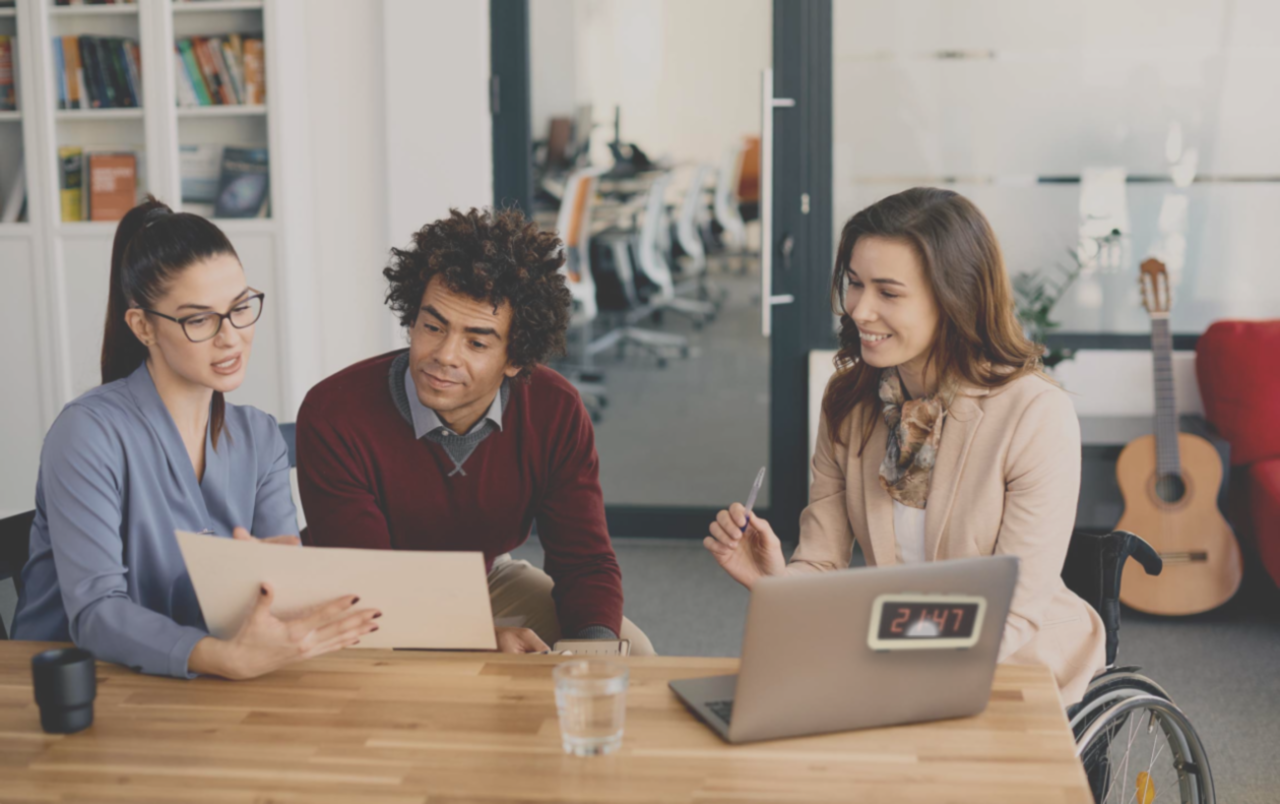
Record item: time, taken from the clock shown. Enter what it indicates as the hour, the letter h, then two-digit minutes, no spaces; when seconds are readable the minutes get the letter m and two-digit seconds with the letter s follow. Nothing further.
21h47
